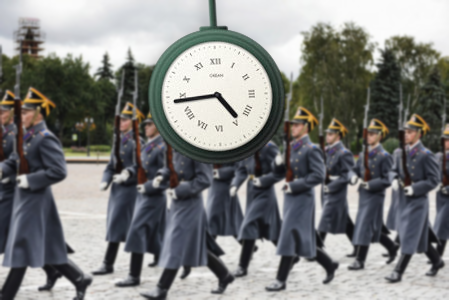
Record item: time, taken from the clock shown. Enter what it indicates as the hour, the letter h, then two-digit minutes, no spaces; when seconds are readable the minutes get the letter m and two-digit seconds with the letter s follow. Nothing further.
4h44
